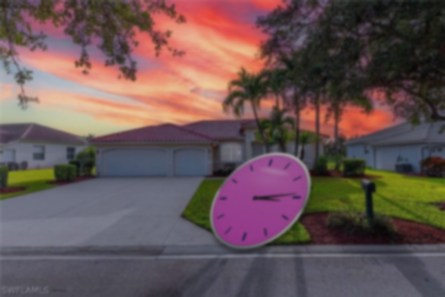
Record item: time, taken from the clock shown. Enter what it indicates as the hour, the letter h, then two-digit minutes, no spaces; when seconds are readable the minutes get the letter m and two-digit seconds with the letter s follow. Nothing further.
3h14
